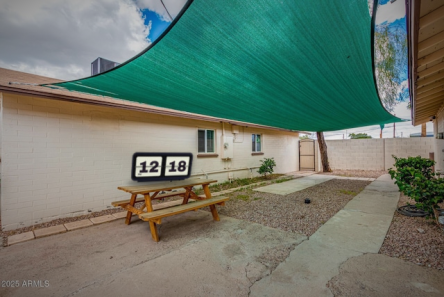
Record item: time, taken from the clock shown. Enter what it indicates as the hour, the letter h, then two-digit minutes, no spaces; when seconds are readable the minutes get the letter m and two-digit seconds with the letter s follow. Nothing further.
12h18
